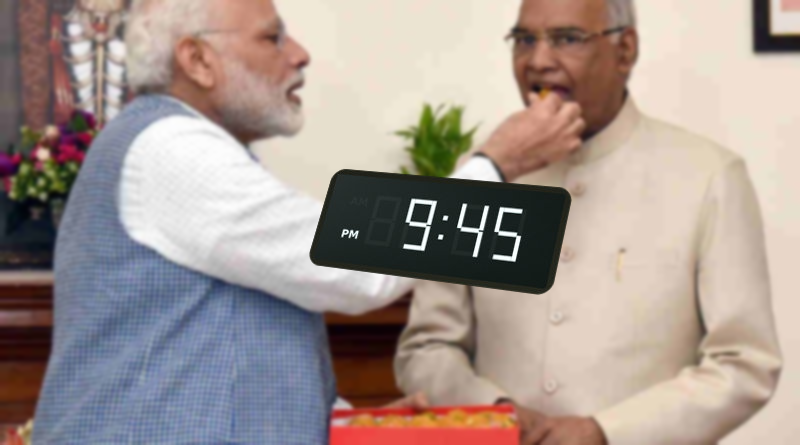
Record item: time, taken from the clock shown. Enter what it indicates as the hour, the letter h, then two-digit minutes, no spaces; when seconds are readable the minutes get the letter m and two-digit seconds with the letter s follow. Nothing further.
9h45
